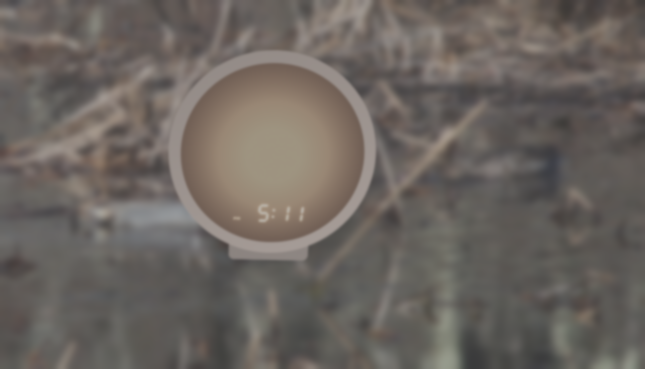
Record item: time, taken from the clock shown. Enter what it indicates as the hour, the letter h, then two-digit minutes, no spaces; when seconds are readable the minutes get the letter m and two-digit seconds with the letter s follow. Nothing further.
5h11
